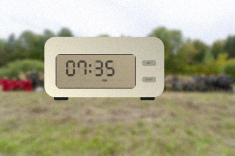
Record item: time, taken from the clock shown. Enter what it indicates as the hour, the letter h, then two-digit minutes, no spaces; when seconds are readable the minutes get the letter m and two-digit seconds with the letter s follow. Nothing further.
7h35
